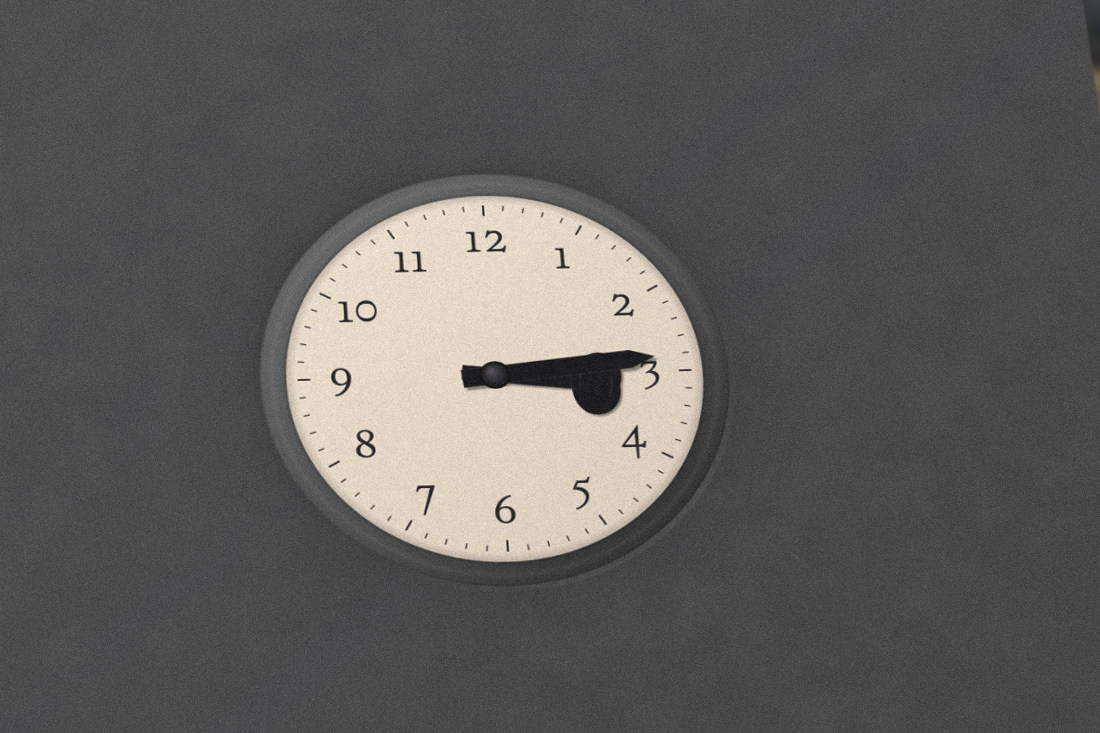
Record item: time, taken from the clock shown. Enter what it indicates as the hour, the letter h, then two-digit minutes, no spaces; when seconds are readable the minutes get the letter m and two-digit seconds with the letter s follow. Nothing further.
3h14
